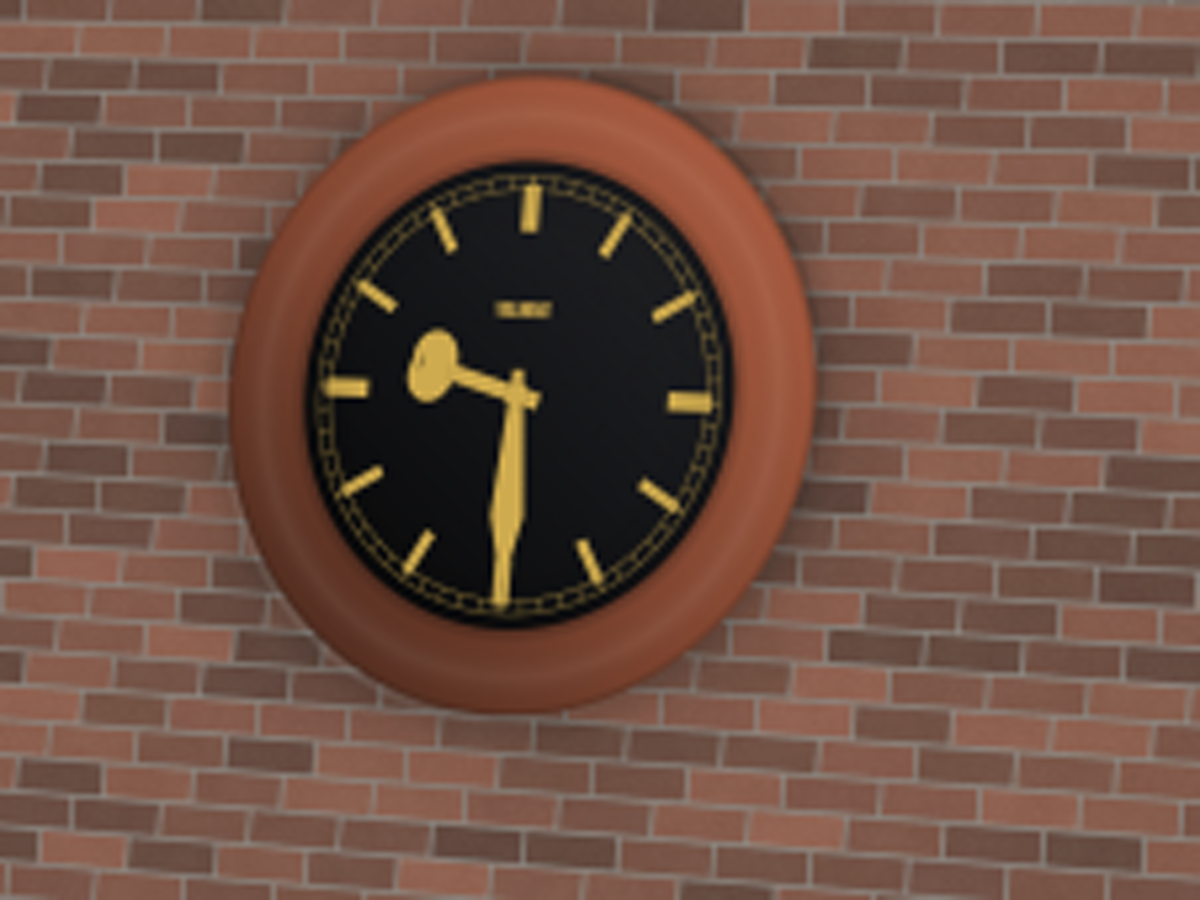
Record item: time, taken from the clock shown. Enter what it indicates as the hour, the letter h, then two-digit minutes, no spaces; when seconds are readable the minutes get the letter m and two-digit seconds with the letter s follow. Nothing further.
9h30
